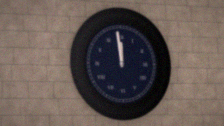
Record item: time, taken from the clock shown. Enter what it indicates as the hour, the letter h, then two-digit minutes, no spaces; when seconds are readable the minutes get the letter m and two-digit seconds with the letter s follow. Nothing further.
11h59
